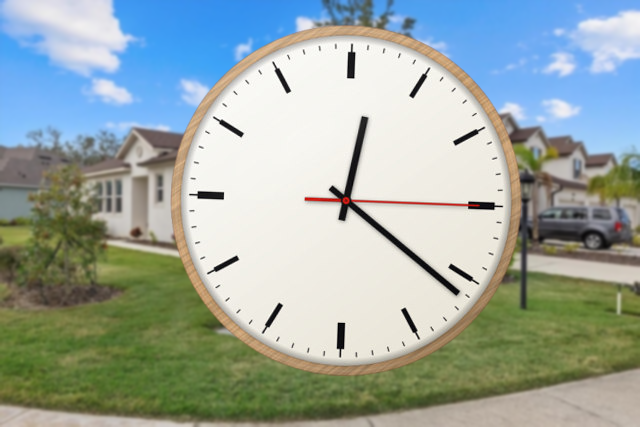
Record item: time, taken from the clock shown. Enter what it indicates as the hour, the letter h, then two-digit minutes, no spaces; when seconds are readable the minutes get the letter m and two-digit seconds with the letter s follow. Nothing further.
12h21m15s
